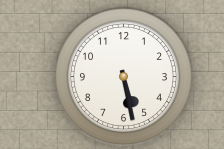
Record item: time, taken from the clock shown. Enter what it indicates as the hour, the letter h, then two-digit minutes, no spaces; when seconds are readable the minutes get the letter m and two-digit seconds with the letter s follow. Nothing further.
5h28
